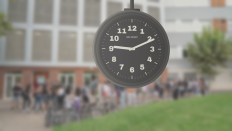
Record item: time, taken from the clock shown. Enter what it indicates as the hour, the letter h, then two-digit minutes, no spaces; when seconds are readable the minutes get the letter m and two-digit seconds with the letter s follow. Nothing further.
9h11
